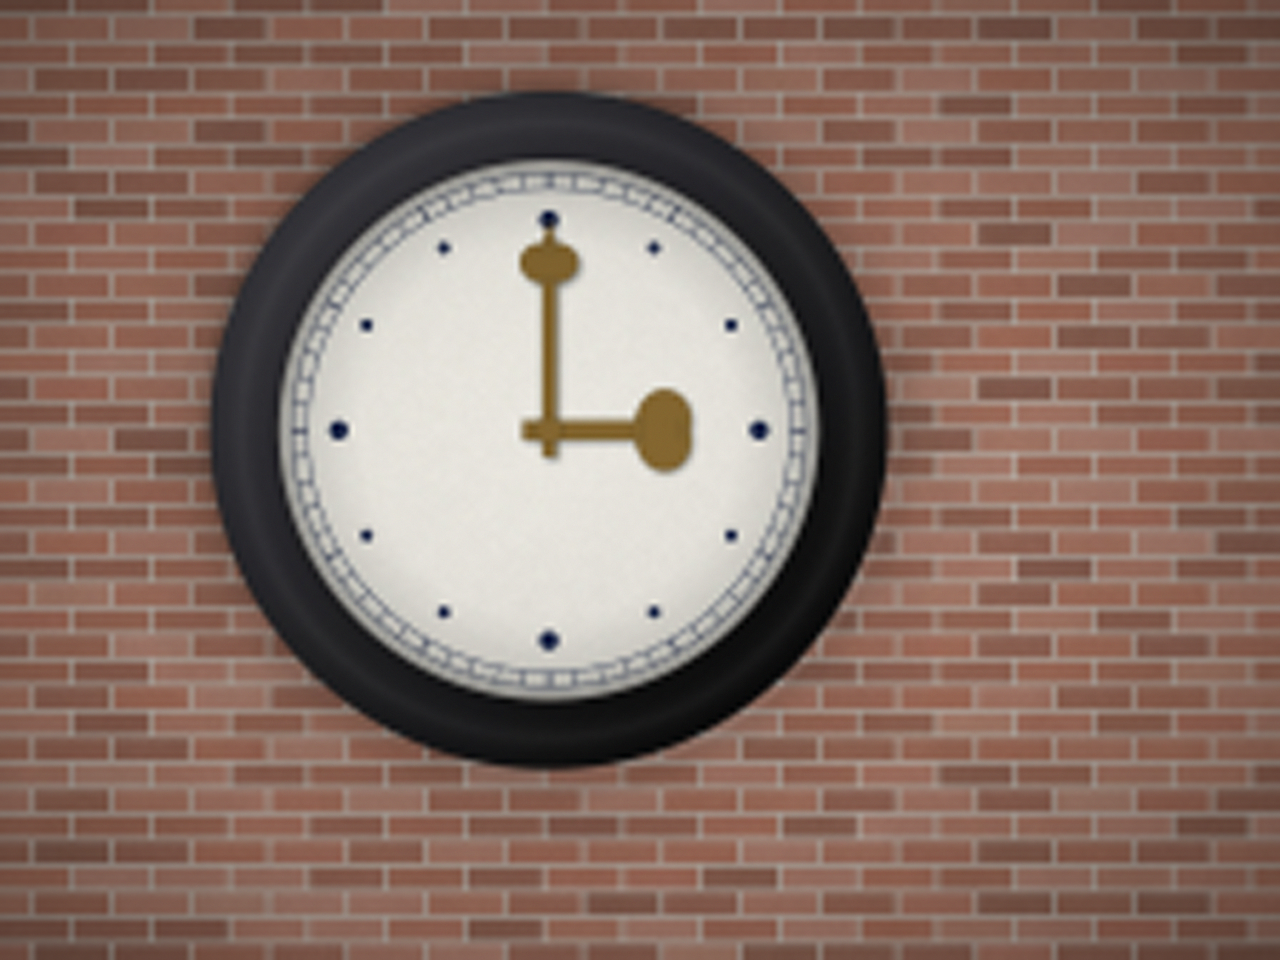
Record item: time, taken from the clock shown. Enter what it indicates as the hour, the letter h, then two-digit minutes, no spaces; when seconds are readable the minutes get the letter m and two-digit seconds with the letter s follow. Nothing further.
3h00
